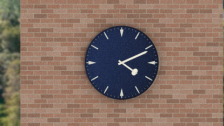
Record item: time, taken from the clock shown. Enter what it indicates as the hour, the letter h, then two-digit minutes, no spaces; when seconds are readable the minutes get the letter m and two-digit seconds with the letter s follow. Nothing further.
4h11
